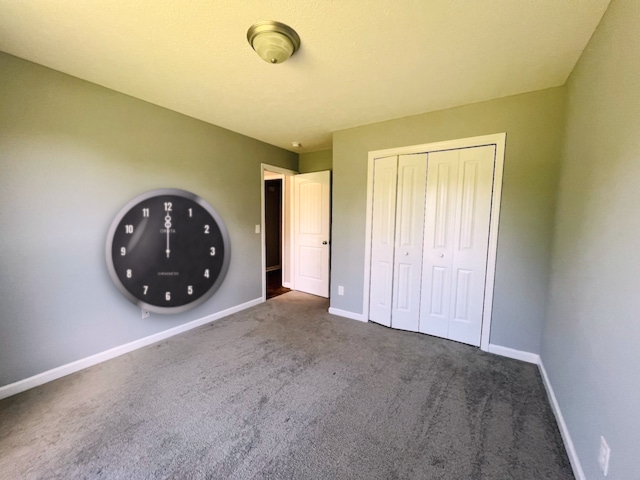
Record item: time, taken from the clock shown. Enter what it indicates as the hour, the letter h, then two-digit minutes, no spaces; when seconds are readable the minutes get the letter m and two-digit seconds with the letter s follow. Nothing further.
12h00
